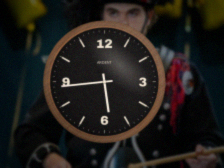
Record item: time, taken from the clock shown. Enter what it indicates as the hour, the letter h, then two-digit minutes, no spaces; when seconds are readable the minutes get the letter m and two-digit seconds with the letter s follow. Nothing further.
5h44
